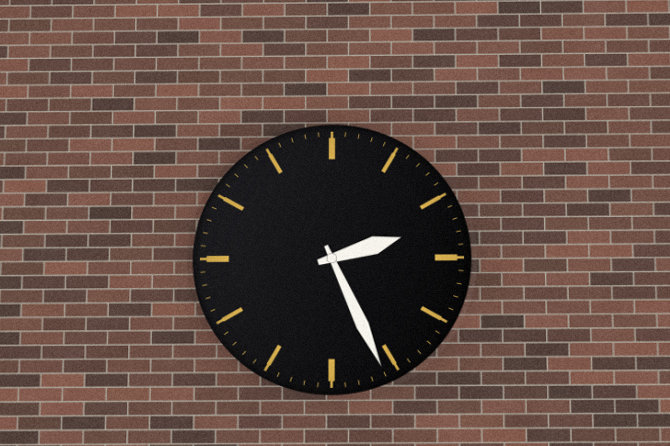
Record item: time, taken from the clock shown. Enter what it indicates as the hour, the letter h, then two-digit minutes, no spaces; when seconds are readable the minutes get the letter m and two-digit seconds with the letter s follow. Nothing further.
2h26
